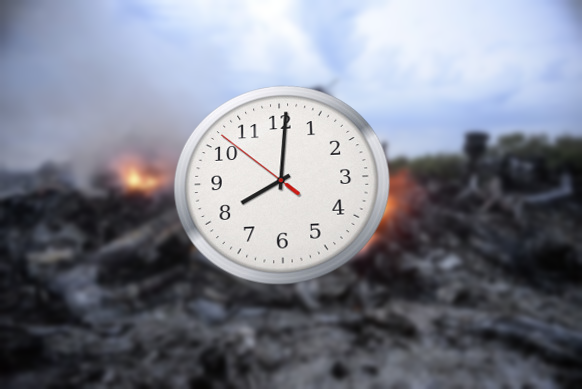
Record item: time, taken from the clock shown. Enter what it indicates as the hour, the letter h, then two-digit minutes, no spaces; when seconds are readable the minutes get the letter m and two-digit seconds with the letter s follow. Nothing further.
8h00m52s
